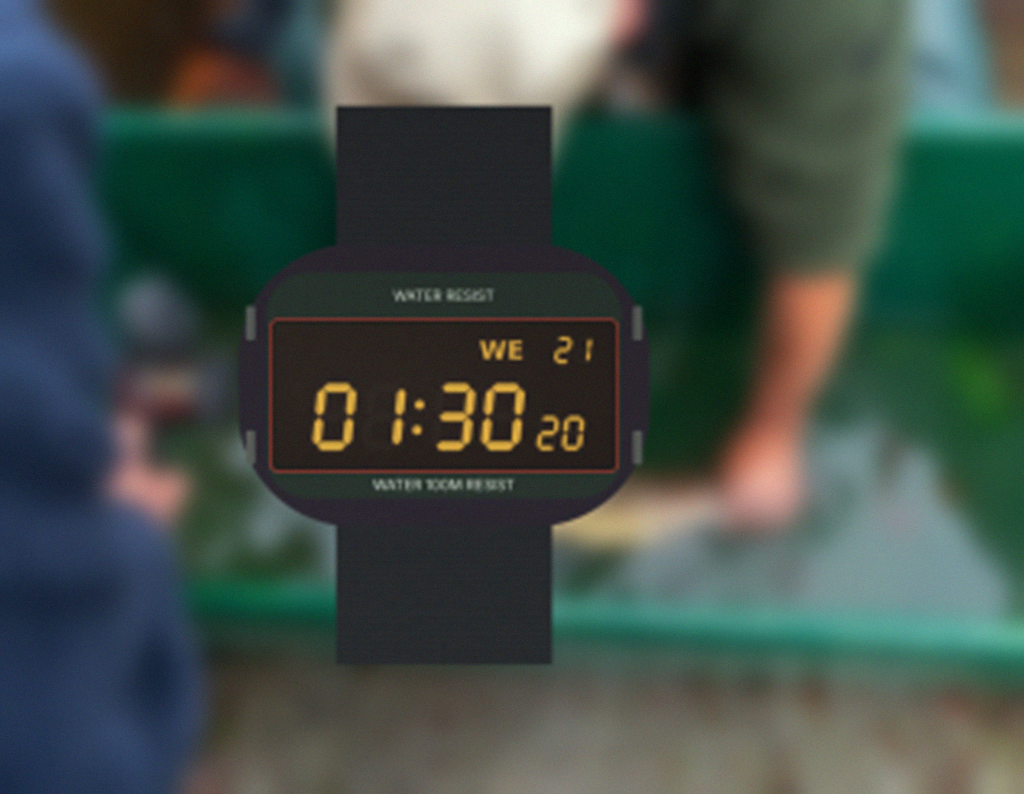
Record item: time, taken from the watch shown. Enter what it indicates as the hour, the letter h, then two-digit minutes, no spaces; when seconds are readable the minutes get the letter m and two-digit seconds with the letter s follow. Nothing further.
1h30m20s
